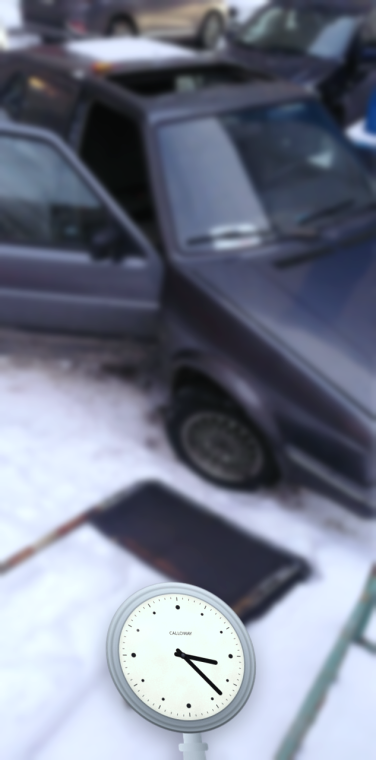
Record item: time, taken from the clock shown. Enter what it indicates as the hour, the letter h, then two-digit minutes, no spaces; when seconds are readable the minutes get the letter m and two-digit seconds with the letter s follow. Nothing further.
3h23
